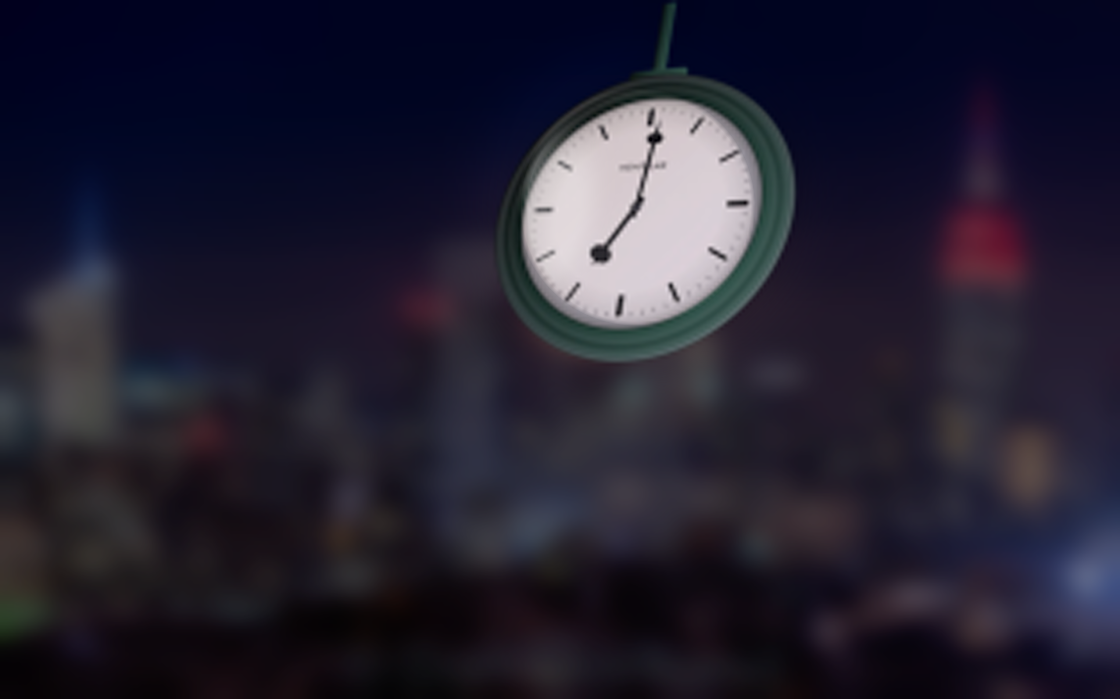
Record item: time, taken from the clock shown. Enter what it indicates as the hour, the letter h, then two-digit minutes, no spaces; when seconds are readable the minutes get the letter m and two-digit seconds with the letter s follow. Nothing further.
7h01
